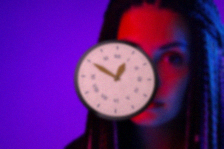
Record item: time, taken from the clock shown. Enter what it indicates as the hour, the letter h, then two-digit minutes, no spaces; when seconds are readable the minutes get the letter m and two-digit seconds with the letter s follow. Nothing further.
12h50
